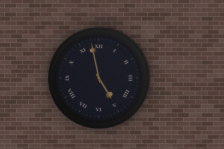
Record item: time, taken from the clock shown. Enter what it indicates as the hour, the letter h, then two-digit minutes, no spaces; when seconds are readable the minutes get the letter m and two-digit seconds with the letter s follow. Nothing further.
4h58
